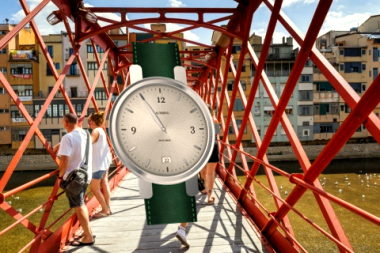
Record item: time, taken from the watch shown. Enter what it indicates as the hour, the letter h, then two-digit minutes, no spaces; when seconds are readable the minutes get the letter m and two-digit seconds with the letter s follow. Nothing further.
10h55
